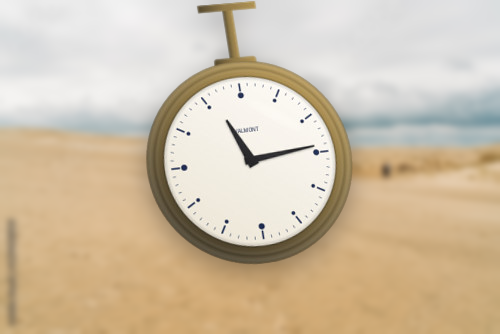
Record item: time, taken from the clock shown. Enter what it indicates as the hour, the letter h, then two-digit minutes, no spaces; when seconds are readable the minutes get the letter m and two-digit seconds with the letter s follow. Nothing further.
11h14
